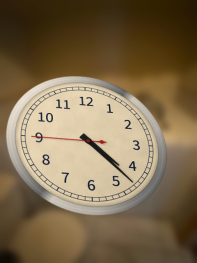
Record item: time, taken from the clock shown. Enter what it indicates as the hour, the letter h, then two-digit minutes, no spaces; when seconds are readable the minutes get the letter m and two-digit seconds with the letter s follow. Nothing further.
4h22m45s
